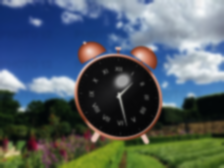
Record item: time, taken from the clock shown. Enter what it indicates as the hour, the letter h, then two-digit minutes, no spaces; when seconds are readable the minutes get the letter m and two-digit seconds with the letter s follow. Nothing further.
1h28
